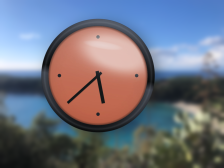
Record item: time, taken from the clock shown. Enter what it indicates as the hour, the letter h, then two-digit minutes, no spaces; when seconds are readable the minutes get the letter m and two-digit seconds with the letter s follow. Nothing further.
5h38
